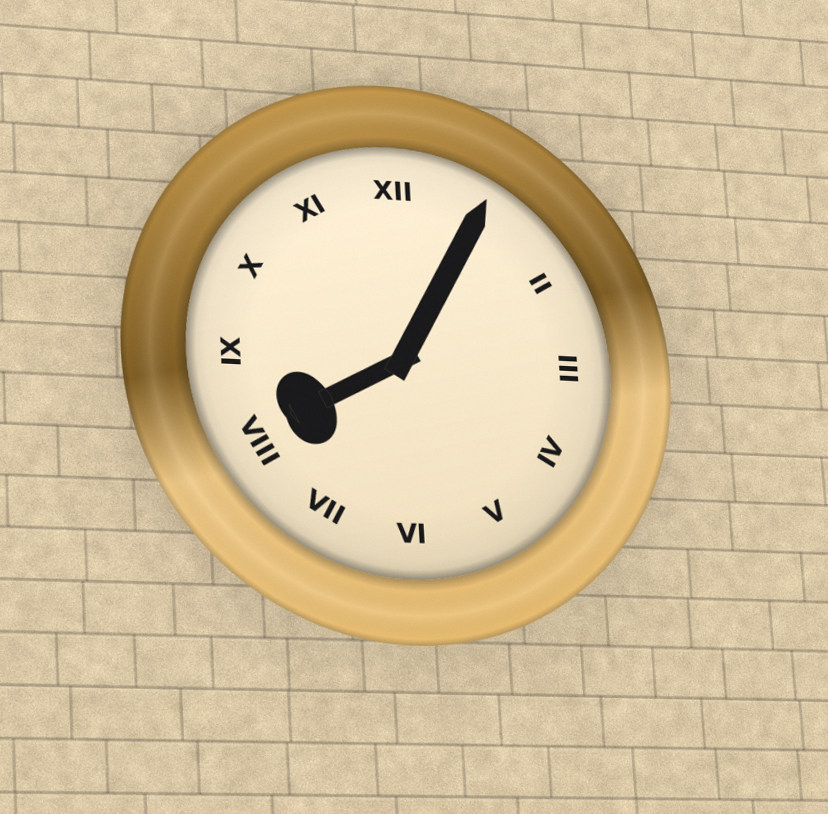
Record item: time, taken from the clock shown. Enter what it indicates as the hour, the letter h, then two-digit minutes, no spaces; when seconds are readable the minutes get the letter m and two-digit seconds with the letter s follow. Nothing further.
8h05
